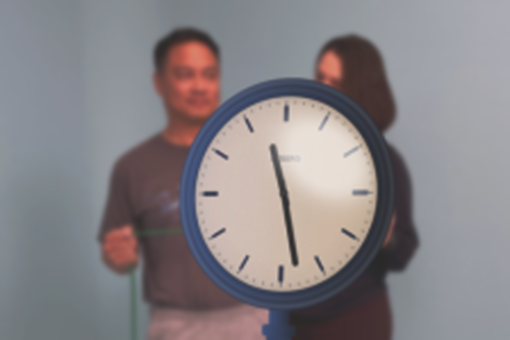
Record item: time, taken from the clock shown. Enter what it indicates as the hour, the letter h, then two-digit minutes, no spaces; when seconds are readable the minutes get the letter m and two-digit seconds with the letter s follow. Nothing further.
11h28
